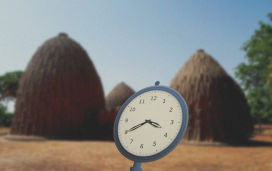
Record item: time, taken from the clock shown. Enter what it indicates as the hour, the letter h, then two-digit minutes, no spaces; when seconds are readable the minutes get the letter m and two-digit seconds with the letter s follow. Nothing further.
3h40
